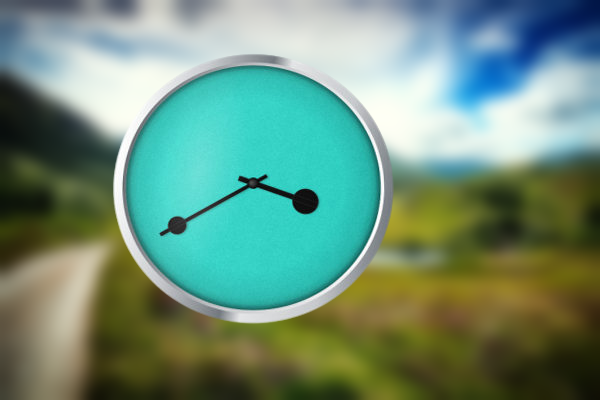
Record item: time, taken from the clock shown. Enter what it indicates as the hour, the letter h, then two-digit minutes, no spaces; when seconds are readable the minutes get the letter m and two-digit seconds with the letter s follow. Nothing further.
3h40
